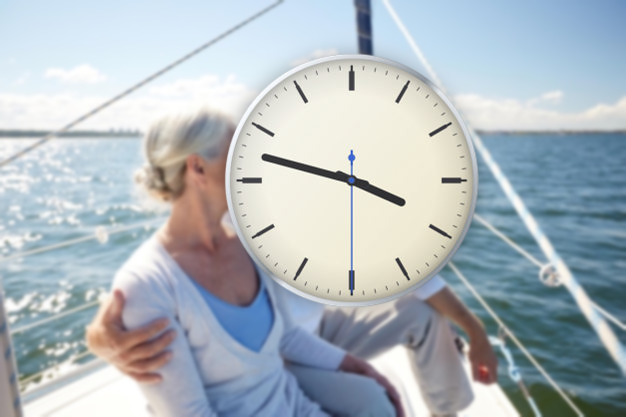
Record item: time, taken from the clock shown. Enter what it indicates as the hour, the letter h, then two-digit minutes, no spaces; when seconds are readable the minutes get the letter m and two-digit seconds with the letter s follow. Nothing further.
3h47m30s
